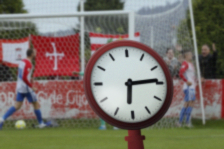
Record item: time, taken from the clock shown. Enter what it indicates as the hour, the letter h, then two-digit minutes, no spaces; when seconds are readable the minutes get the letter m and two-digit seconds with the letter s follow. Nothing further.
6h14
